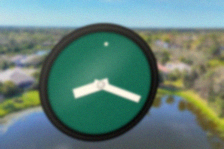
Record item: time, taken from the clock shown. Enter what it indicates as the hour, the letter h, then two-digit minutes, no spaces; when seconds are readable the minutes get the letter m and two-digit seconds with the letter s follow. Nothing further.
8h18
